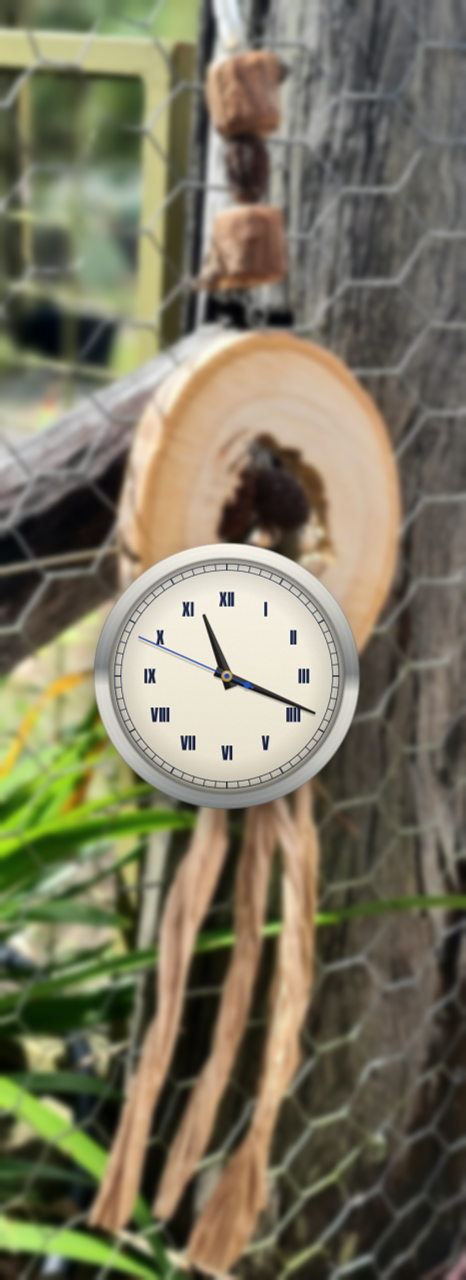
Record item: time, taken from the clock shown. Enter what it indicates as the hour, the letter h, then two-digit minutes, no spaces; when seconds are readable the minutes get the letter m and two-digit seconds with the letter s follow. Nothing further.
11h18m49s
